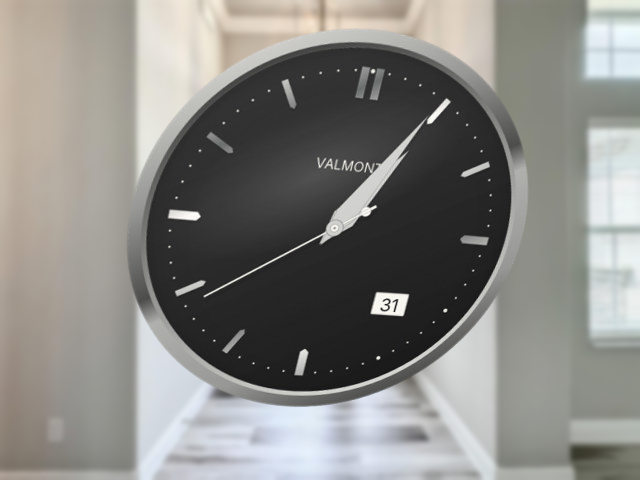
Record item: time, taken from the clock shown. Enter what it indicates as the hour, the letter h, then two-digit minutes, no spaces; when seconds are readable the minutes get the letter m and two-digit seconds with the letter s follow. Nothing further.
1h04m39s
